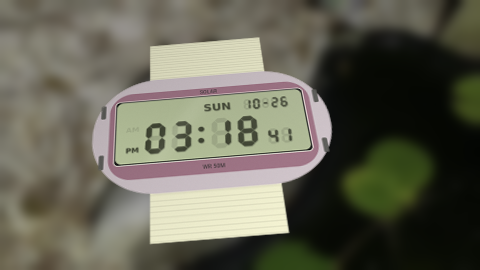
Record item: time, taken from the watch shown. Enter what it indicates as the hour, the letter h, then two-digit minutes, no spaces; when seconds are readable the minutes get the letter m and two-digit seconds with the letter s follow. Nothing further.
3h18m41s
